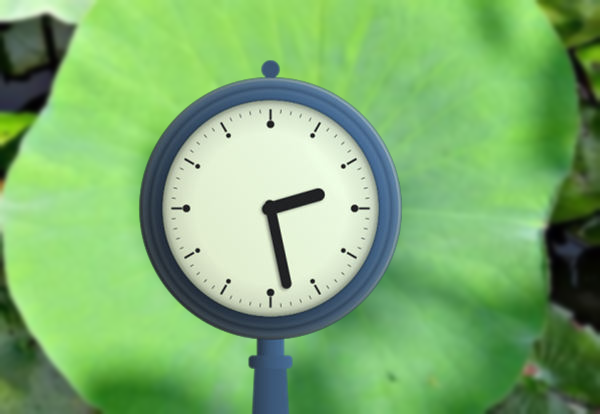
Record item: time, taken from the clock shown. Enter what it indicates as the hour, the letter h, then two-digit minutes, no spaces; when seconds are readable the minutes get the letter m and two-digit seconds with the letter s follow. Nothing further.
2h28
